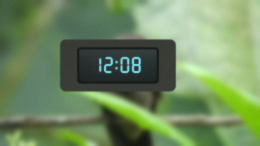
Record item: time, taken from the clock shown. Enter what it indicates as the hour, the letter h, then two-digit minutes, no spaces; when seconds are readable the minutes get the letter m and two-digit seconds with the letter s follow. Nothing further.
12h08
